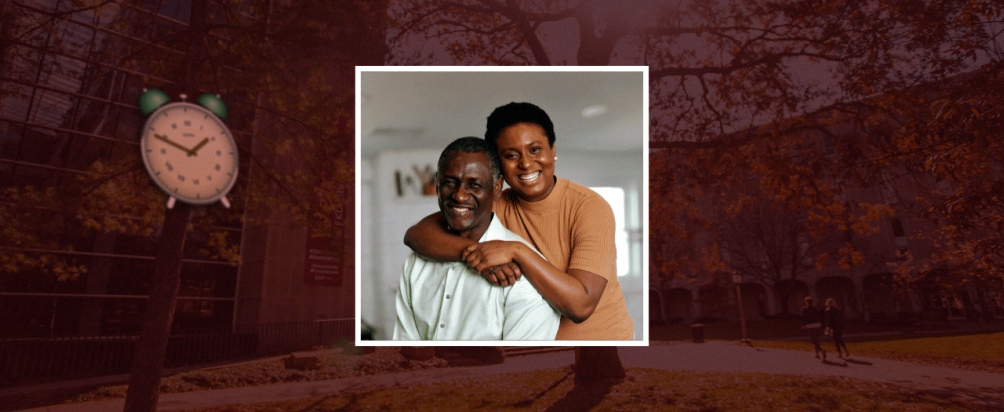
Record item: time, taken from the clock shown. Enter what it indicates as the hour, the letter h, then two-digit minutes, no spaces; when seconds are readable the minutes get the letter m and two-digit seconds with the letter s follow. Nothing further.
1h49
